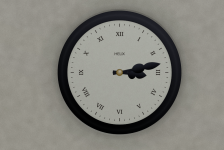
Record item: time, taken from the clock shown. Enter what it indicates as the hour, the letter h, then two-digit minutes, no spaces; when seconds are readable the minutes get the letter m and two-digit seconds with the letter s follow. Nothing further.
3h13
